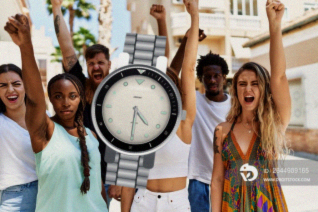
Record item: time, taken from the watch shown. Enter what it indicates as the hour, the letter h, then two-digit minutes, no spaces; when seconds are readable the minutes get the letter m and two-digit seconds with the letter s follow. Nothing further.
4h30
